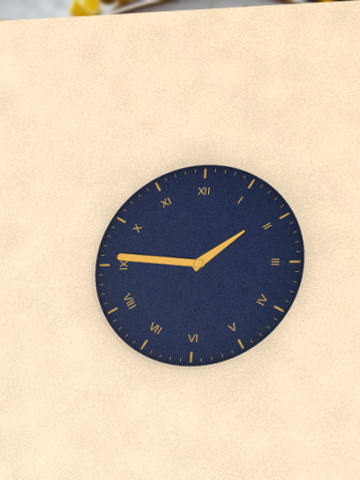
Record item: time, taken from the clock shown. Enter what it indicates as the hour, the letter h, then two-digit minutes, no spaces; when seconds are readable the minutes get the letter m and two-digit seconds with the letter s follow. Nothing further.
1h46
